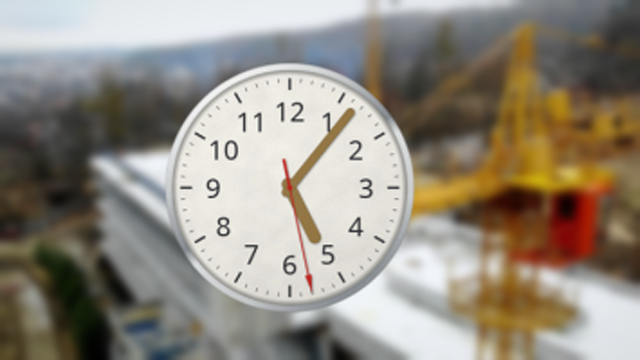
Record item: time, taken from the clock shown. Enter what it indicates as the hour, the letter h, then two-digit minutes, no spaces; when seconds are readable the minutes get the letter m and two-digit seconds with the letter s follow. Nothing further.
5h06m28s
